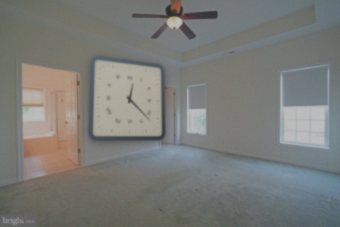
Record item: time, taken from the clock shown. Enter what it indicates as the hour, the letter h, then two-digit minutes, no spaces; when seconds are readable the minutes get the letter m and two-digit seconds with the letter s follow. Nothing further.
12h22
